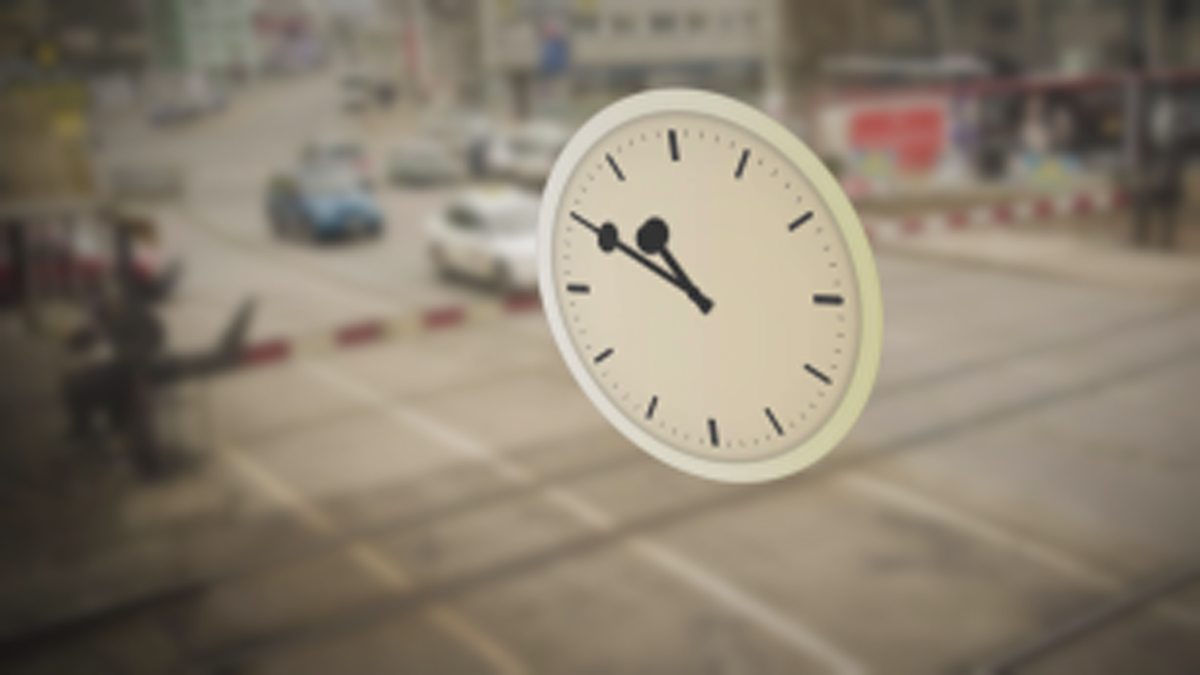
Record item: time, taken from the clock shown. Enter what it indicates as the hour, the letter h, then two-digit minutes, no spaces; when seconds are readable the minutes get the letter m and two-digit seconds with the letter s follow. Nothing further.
10h50
